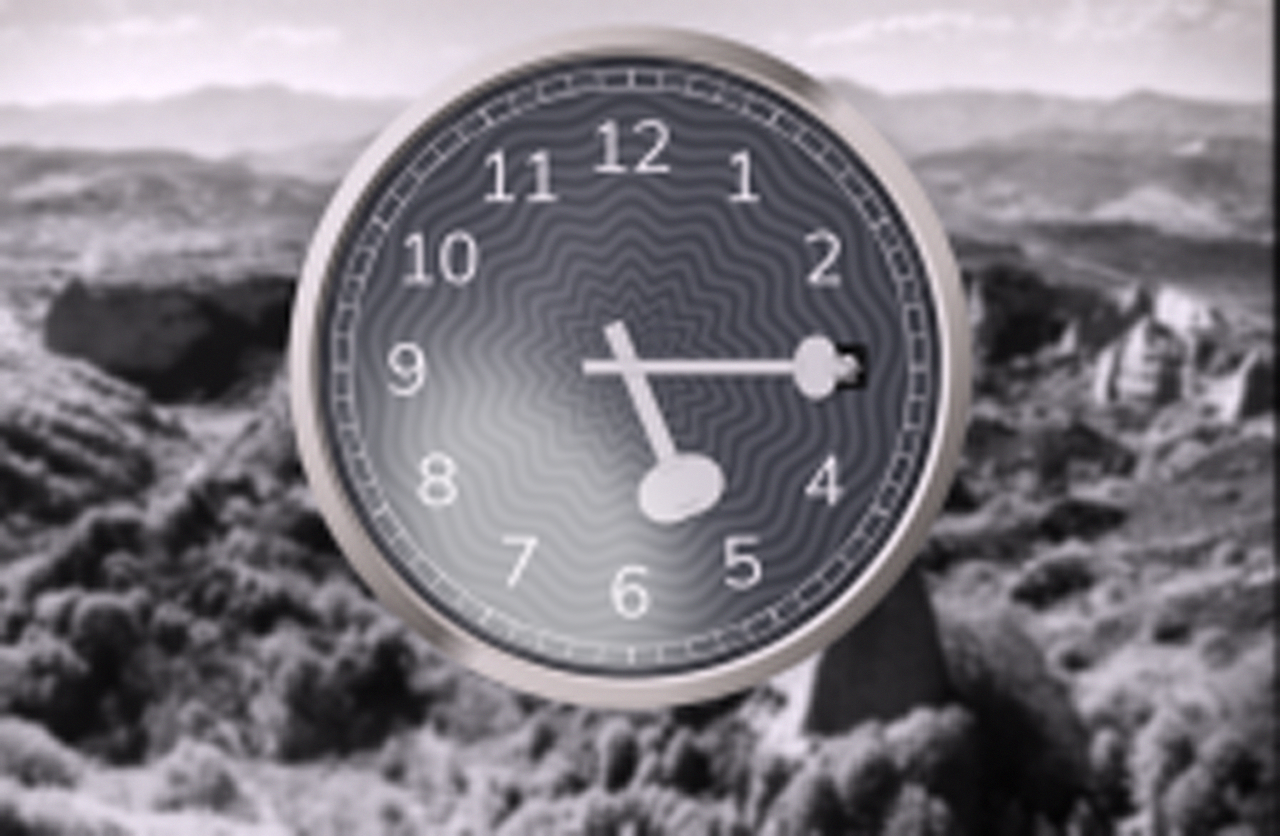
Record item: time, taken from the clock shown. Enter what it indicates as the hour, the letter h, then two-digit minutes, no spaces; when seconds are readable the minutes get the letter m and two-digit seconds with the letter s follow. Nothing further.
5h15
